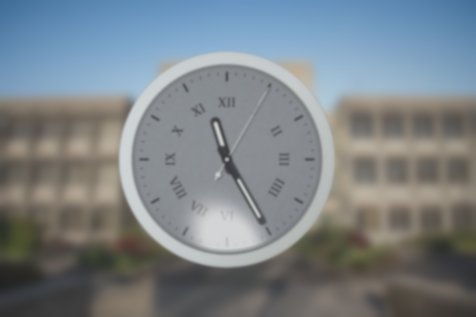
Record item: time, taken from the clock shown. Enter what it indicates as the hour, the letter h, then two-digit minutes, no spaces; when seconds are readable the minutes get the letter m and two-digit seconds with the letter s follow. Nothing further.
11h25m05s
